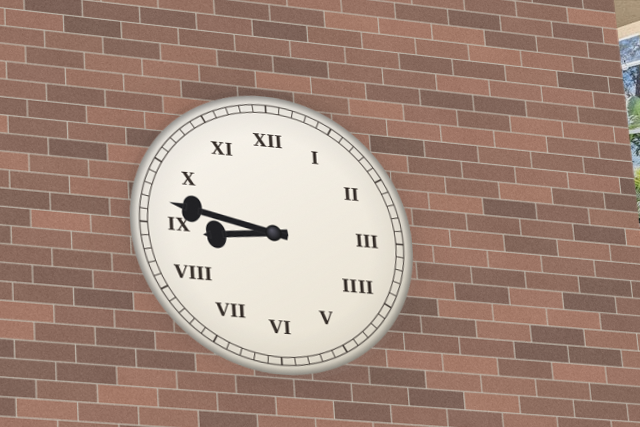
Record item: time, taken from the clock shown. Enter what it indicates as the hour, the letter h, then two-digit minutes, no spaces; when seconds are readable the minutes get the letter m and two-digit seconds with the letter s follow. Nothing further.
8h47
